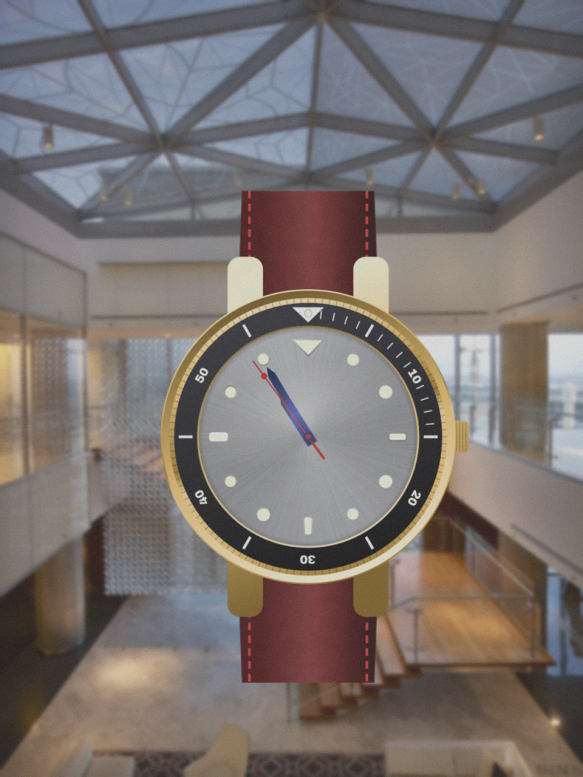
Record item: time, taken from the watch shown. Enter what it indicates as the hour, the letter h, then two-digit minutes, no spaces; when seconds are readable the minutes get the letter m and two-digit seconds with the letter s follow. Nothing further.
10h54m54s
